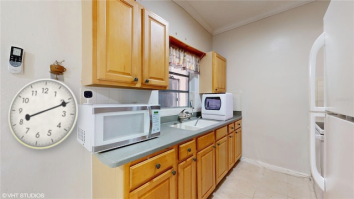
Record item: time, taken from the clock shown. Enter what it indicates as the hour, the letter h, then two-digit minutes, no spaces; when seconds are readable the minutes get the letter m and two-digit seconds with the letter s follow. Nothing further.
8h11
